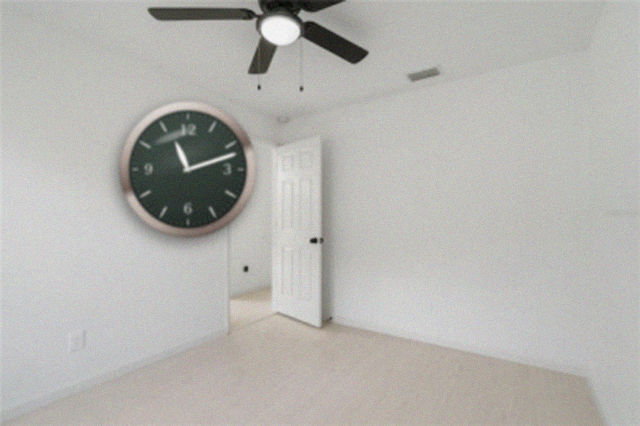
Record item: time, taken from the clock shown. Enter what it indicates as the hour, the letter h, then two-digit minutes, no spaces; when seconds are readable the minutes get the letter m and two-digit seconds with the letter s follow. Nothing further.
11h12
